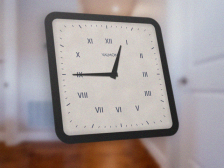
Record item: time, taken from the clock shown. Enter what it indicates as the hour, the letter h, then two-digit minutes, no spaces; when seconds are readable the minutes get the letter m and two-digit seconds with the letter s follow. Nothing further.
12h45
